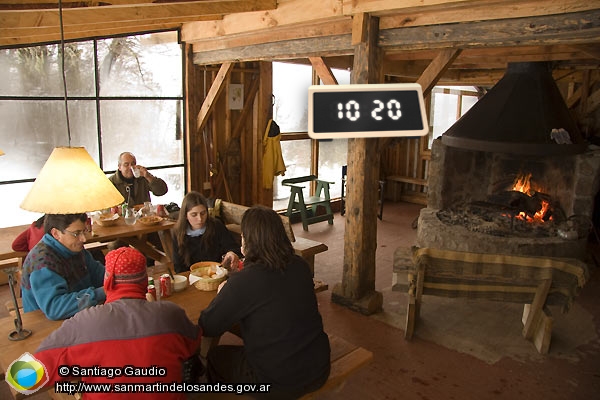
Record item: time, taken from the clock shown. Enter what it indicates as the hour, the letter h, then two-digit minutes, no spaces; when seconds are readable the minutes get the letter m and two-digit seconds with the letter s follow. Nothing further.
10h20
